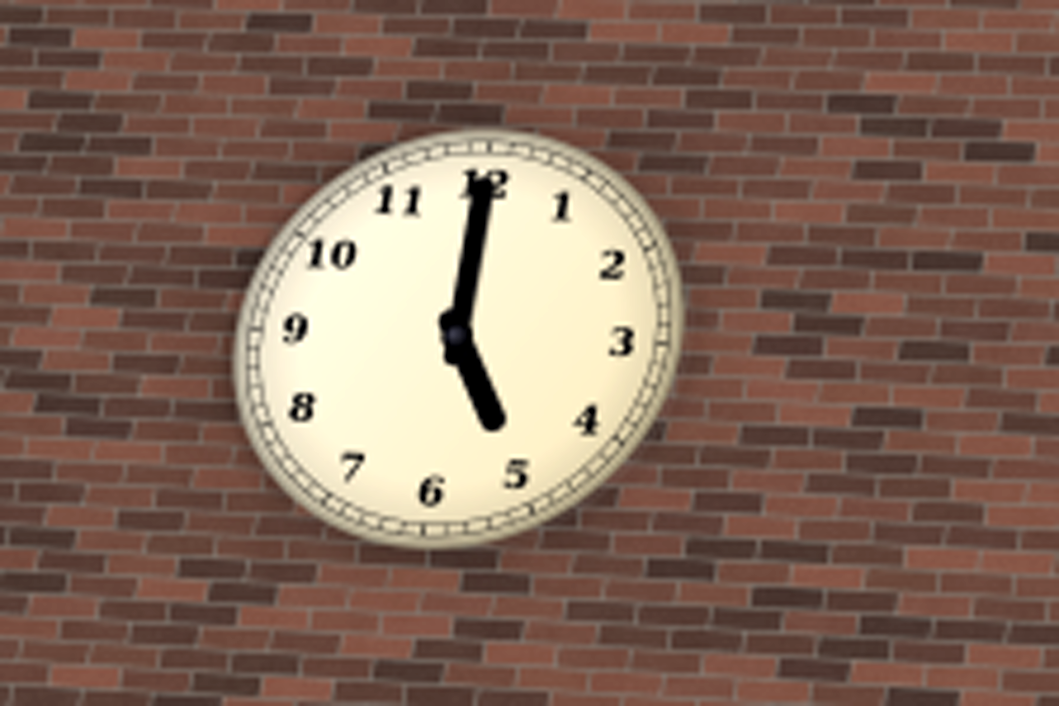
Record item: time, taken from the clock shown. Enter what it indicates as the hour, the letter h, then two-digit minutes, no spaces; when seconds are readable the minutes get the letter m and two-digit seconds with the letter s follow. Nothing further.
5h00
